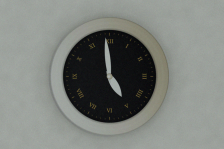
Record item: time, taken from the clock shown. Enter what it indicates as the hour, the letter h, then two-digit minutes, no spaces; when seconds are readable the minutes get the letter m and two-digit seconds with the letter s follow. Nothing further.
4h59
